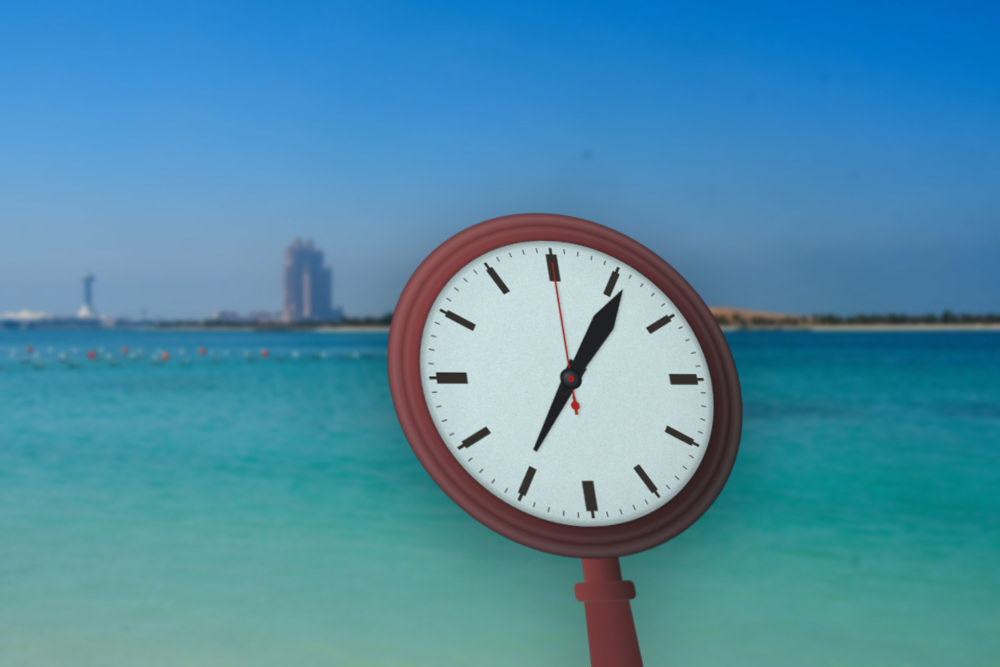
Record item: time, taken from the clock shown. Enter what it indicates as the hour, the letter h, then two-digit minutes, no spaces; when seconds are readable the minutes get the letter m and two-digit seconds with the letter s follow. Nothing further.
7h06m00s
